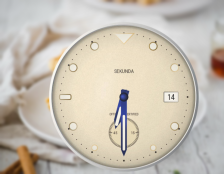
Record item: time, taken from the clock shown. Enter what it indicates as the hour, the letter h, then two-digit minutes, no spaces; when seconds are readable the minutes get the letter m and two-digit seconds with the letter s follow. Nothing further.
6h30
